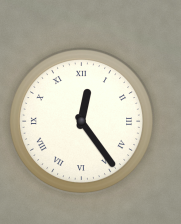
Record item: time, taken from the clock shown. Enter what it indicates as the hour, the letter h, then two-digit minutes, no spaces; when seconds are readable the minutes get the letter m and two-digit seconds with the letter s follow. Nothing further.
12h24
